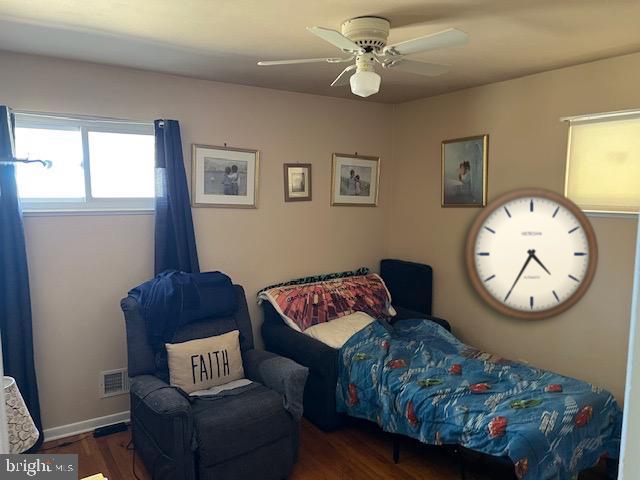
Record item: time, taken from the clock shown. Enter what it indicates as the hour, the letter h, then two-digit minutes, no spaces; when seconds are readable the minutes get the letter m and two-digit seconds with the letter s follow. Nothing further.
4h35
